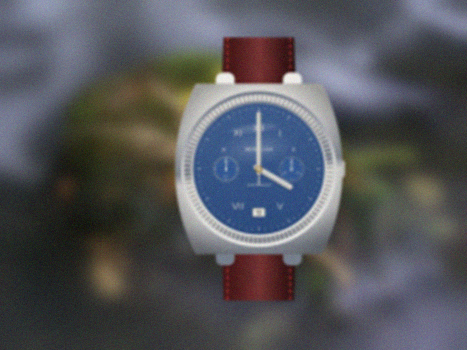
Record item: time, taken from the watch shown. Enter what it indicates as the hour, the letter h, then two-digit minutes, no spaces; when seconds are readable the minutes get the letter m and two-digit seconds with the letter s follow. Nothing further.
4h00
